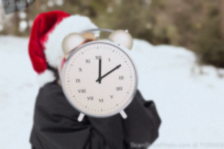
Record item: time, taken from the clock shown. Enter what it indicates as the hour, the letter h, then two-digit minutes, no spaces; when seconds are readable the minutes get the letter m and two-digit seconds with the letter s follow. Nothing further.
12h10
